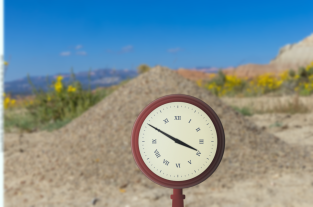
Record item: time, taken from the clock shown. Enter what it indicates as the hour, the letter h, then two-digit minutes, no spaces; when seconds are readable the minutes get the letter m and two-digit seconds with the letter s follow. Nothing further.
3h50
